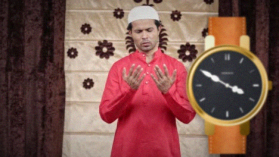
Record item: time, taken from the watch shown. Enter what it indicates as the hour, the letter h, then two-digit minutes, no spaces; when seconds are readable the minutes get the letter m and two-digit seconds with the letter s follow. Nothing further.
3h50
